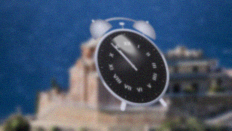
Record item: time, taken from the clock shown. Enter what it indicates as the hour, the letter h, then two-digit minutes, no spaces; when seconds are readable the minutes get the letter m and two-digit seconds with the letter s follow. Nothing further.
10h54
